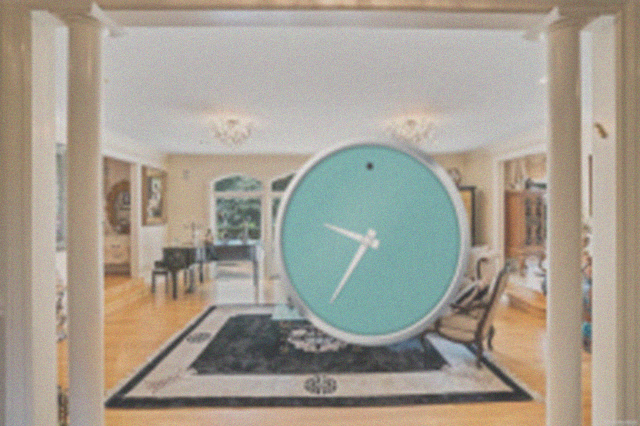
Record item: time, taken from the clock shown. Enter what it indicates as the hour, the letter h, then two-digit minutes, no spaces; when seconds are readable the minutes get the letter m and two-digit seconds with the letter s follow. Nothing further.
9h35
